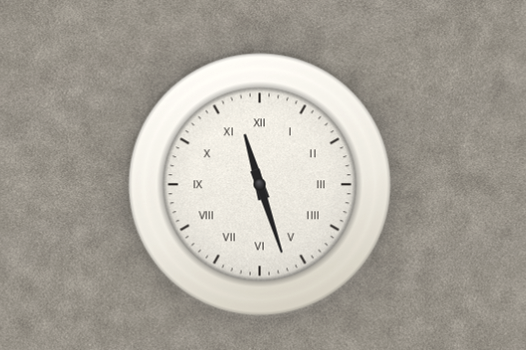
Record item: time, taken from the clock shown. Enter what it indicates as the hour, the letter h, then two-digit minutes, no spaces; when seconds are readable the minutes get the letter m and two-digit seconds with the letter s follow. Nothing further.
11h27
